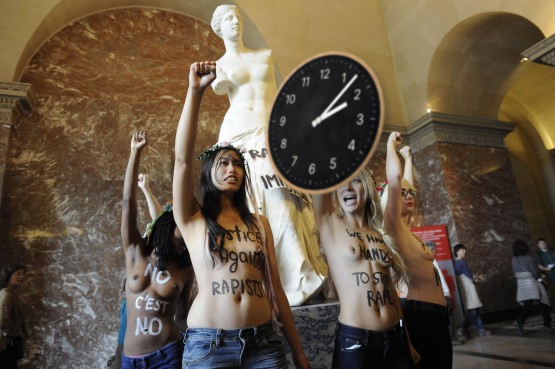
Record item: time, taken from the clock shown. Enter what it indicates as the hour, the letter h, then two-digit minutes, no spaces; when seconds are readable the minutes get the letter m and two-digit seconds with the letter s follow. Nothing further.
2h07
